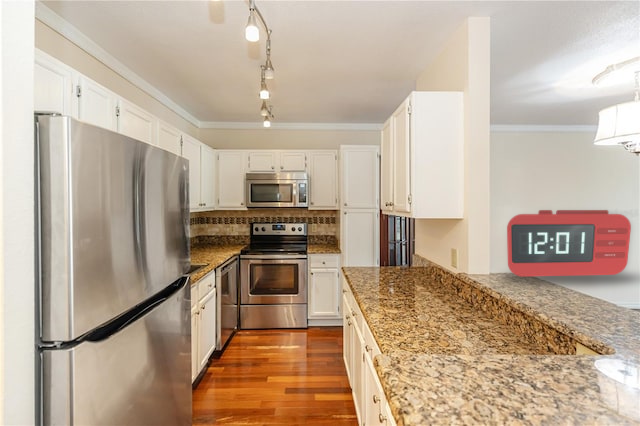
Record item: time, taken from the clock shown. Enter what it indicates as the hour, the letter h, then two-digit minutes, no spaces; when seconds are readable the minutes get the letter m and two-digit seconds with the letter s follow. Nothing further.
12h01
